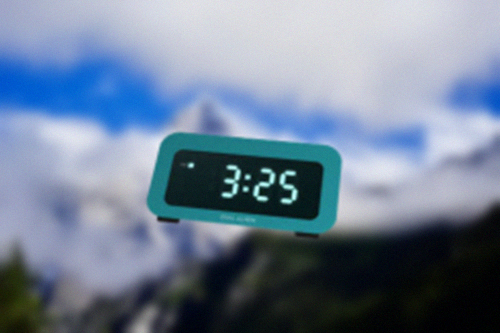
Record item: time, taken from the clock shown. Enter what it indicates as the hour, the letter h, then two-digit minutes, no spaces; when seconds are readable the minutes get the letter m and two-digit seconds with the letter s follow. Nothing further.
3h25
